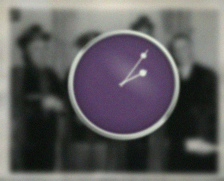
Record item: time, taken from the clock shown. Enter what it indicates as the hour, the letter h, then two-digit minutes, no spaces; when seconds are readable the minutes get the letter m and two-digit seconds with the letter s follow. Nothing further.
2h06
